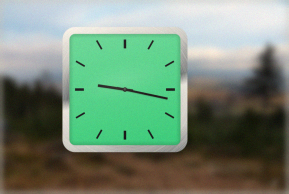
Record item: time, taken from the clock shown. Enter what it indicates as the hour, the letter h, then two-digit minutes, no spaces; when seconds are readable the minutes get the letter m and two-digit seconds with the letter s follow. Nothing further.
9h17
